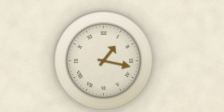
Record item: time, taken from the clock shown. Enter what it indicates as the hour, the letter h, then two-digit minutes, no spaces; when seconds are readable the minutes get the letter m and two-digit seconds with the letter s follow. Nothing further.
1h17
